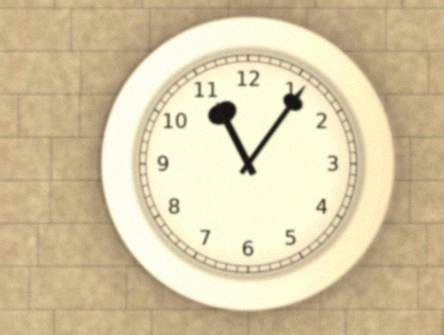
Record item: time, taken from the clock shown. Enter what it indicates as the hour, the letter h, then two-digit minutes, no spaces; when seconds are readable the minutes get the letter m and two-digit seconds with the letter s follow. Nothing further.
11h06
